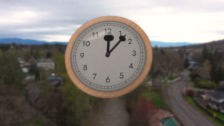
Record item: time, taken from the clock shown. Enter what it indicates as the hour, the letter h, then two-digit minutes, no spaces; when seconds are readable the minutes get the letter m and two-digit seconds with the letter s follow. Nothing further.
12h07
